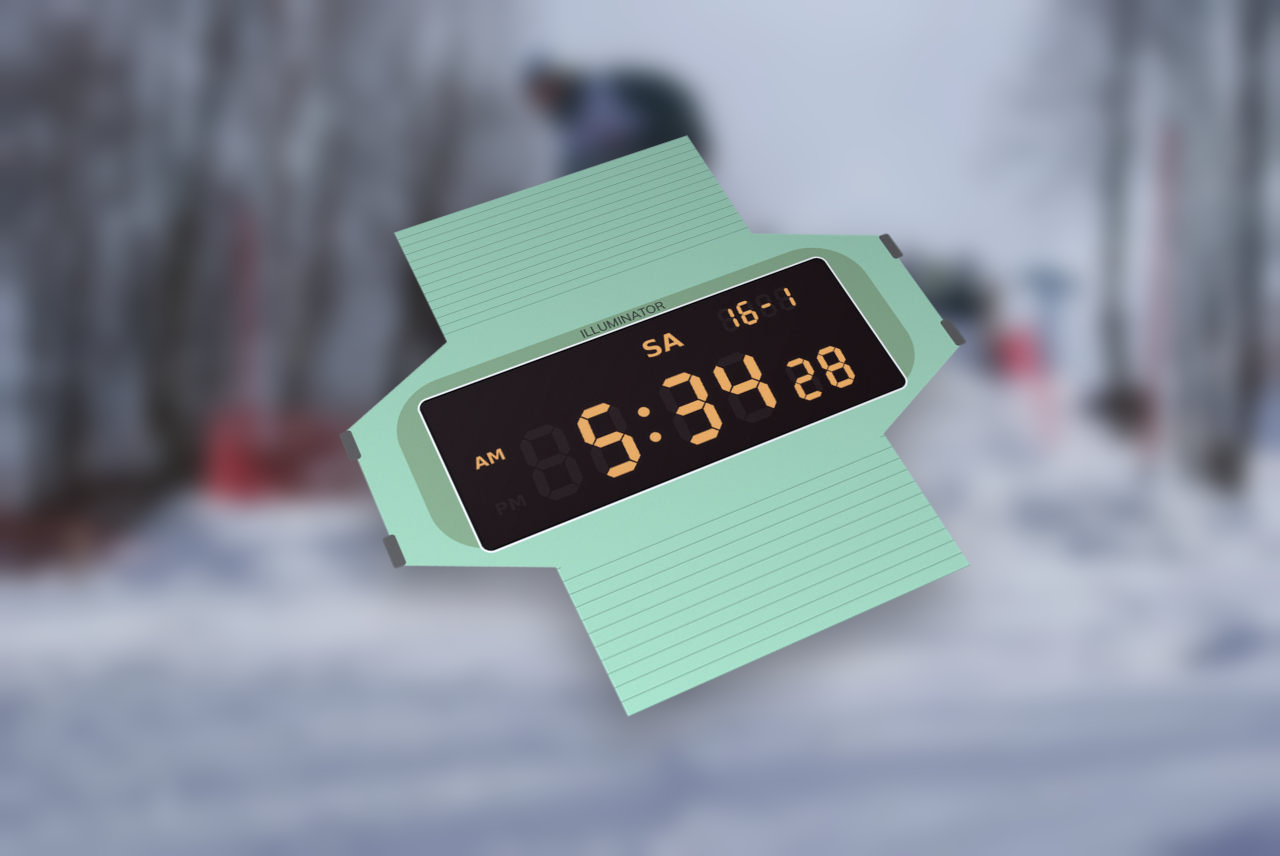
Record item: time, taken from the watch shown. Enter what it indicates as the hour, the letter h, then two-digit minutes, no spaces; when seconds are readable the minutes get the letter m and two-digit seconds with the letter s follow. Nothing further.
5h34m28s
